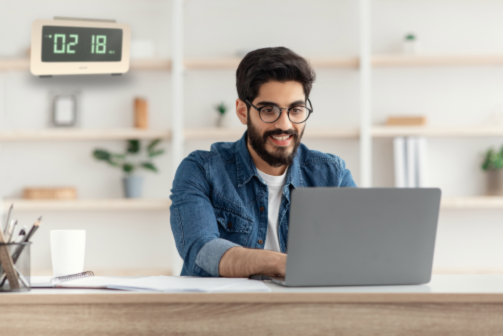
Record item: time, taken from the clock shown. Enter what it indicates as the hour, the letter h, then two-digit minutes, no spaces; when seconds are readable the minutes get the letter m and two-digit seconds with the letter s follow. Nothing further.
2h18
